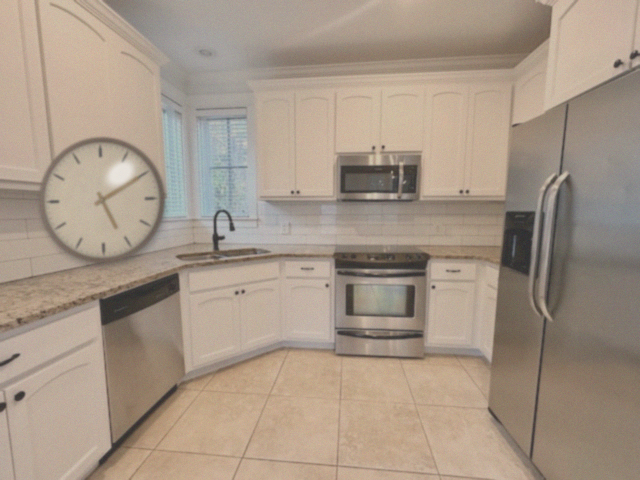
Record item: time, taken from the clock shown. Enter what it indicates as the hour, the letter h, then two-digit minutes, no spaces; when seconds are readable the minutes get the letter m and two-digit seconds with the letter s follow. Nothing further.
5h10
